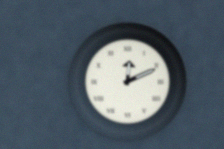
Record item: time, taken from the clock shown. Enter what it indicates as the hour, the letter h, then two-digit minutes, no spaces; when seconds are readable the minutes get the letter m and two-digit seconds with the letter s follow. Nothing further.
12h11
